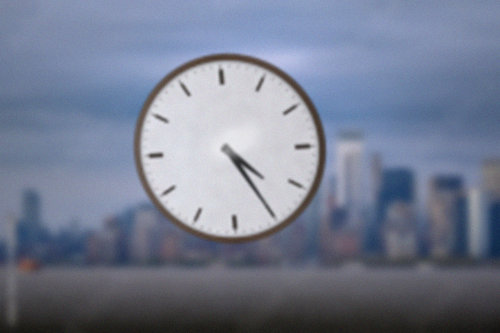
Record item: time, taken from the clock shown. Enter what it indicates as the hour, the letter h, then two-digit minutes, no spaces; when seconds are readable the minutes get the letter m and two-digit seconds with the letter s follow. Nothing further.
4h25
